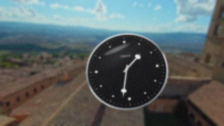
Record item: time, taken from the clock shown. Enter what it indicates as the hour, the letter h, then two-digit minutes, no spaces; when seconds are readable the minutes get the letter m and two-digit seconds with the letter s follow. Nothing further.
1h32
